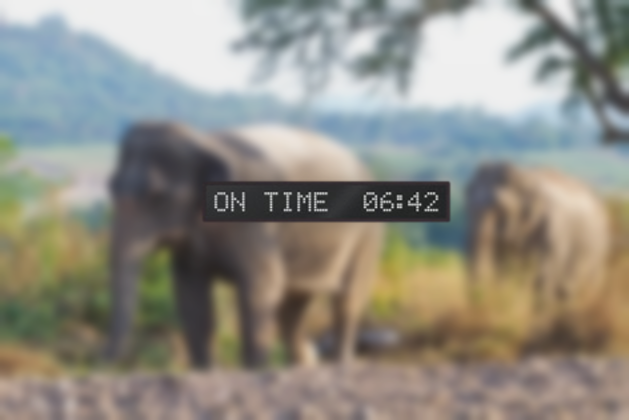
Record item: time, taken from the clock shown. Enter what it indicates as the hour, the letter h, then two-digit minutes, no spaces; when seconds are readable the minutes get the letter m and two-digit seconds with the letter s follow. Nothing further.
6h42
